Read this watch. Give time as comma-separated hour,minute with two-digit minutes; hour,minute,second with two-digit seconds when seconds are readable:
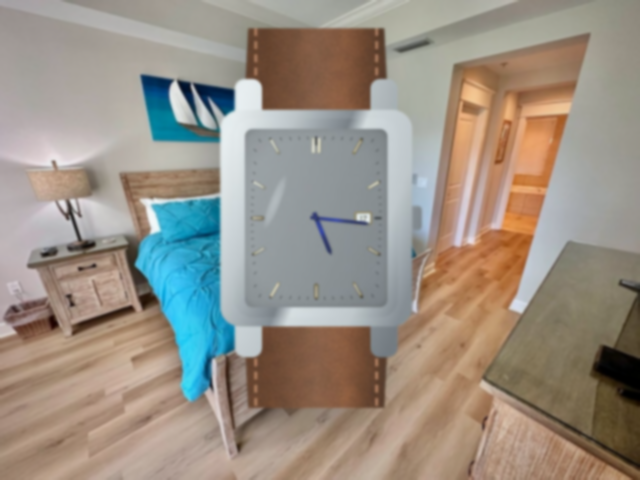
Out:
5,16
